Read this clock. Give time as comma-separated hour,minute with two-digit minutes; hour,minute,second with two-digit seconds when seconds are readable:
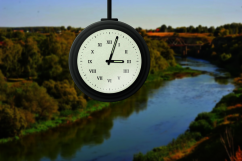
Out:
3,03
